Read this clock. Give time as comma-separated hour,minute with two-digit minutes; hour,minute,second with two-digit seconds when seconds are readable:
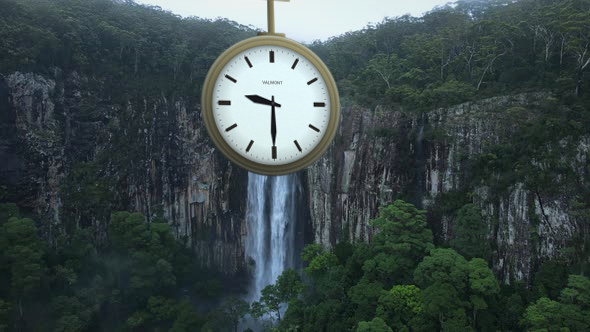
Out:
9,30
